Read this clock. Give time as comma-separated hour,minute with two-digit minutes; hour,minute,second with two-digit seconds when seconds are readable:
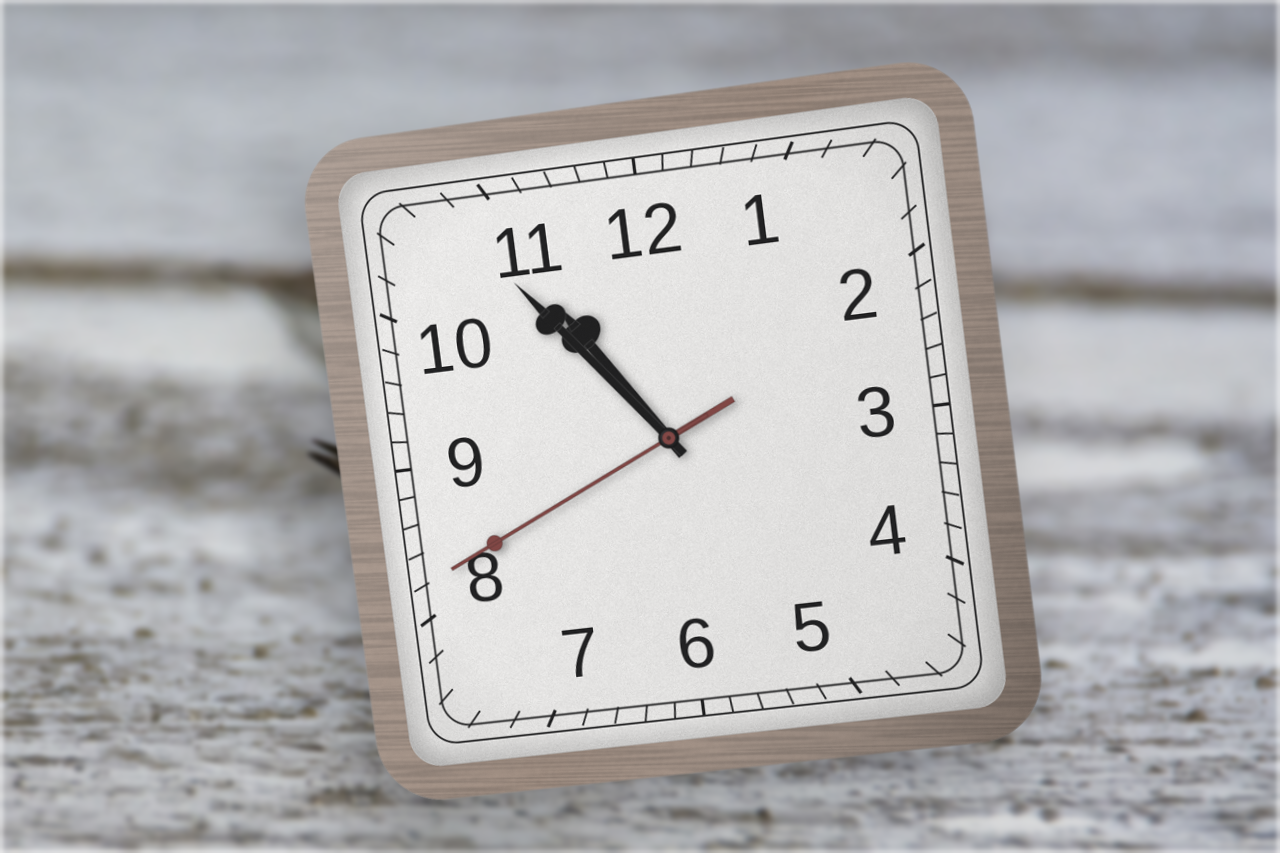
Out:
10,53,41
